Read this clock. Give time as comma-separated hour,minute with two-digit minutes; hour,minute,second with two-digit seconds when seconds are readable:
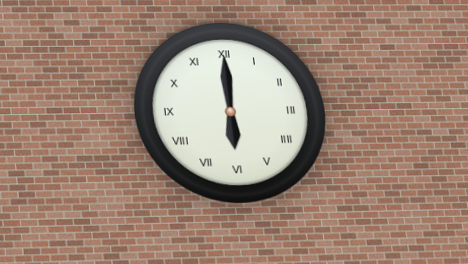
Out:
6,00
